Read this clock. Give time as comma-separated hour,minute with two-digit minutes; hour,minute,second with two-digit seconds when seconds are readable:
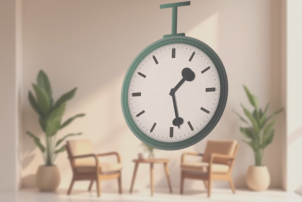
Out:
1,28
